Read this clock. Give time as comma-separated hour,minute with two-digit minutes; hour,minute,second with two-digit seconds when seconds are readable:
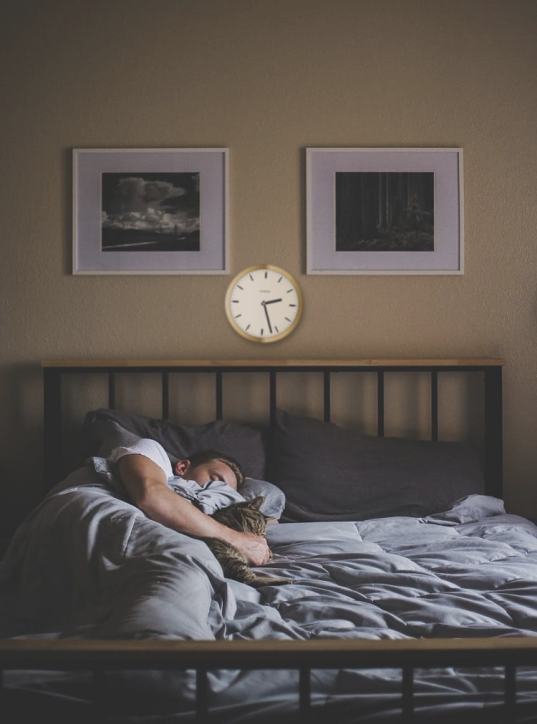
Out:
2,27
